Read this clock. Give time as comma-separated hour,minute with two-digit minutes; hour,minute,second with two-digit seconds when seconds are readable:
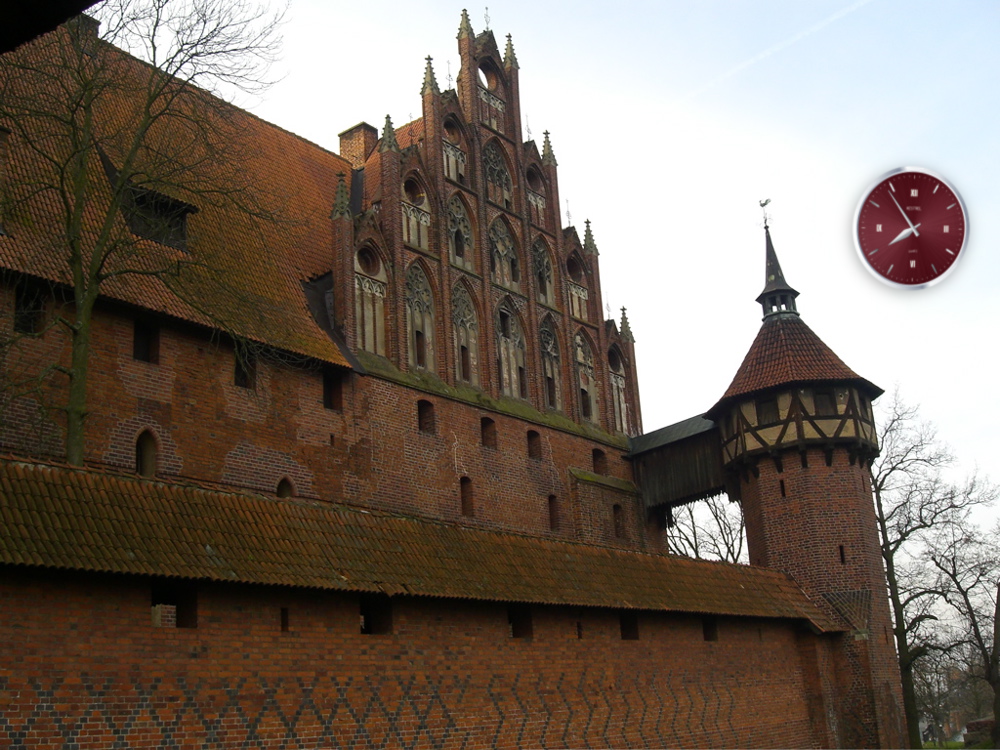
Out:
7,54
